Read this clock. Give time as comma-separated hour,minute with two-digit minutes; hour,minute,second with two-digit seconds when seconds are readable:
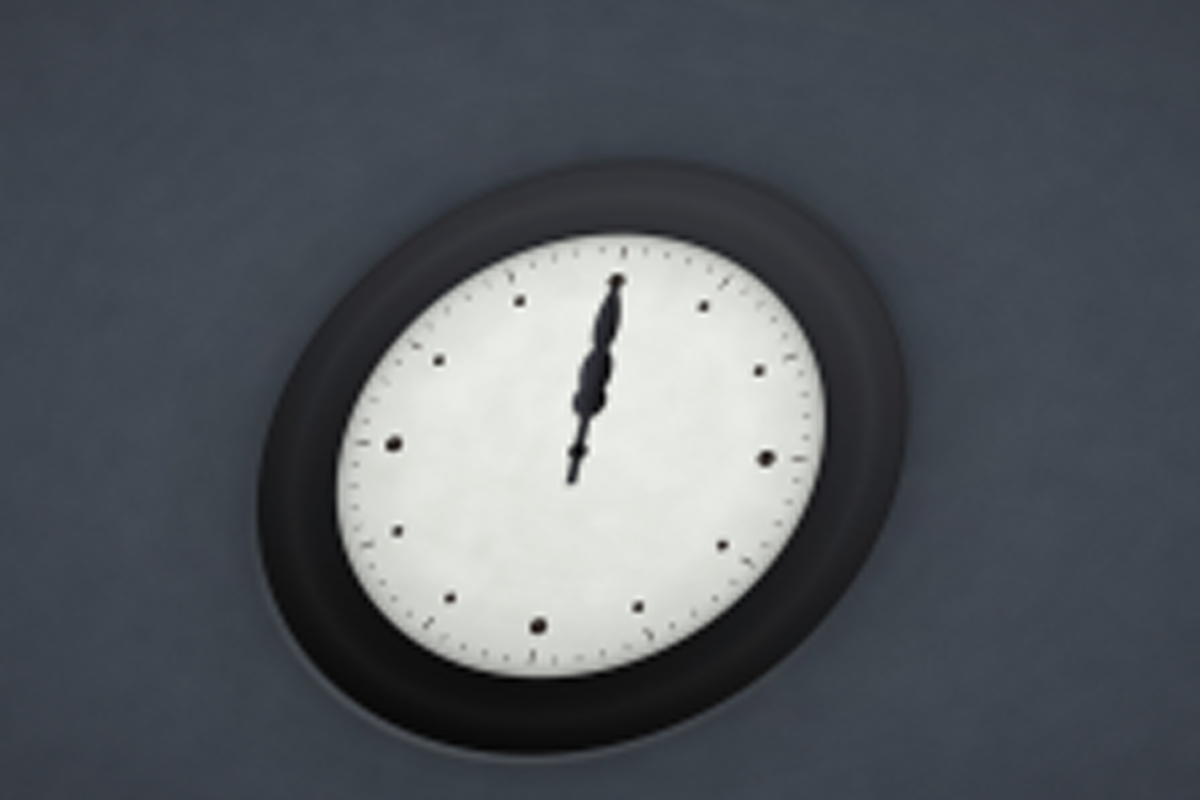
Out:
12,00
